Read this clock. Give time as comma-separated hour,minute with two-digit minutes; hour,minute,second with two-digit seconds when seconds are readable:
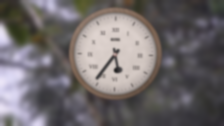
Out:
5,36
